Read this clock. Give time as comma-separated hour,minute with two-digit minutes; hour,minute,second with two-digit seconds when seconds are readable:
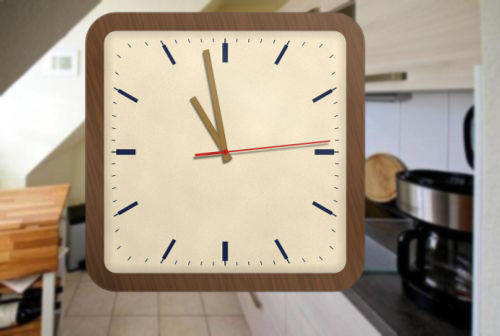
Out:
10,58,14
